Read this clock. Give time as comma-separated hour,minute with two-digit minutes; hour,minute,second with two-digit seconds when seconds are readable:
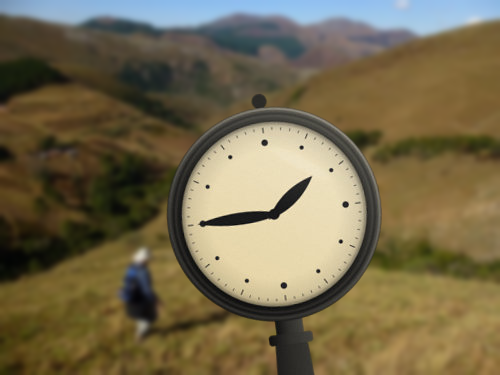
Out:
1,45
